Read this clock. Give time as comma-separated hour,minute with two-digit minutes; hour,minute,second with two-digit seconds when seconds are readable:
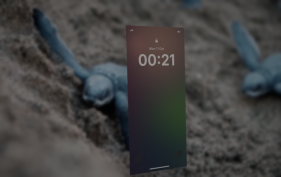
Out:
0,21
